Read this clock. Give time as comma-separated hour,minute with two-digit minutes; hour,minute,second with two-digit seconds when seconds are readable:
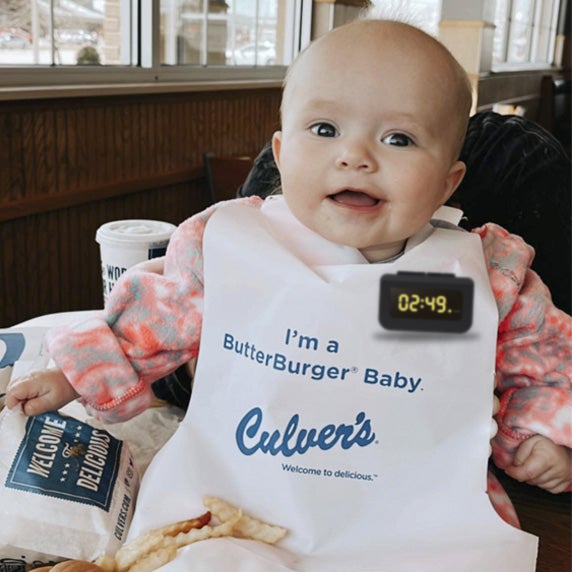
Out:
2,49
